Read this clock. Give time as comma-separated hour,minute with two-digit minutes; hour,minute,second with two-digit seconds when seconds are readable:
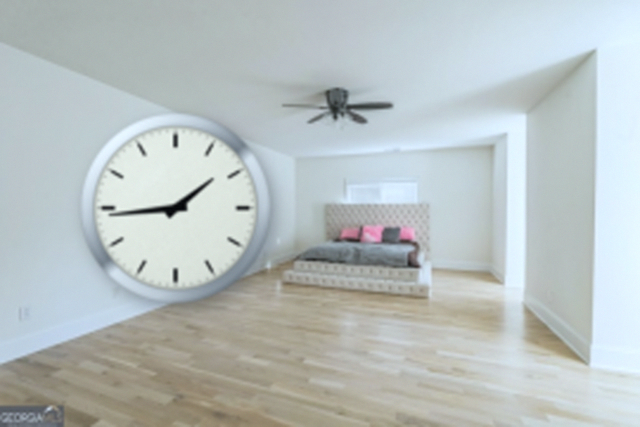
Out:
1,44
